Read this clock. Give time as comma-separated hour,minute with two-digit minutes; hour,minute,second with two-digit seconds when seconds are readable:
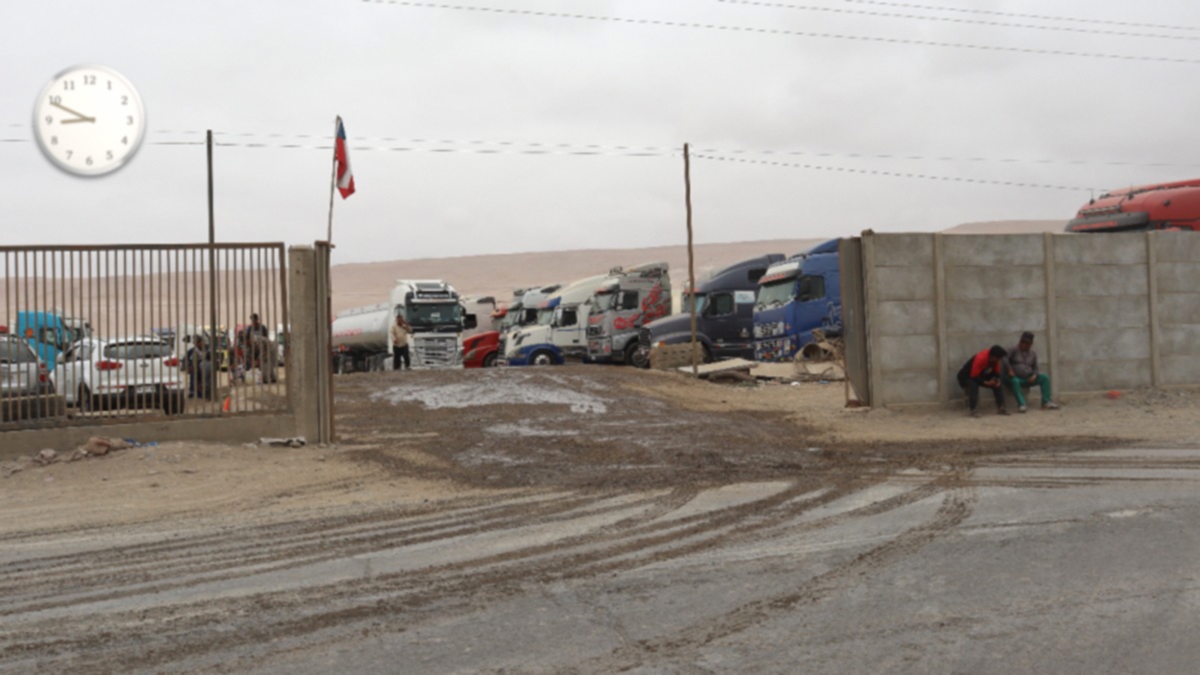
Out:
8,49
